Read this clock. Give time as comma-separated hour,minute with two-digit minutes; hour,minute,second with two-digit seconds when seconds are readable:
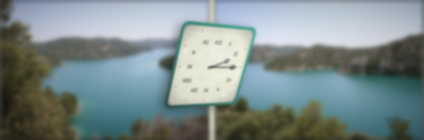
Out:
2,15
